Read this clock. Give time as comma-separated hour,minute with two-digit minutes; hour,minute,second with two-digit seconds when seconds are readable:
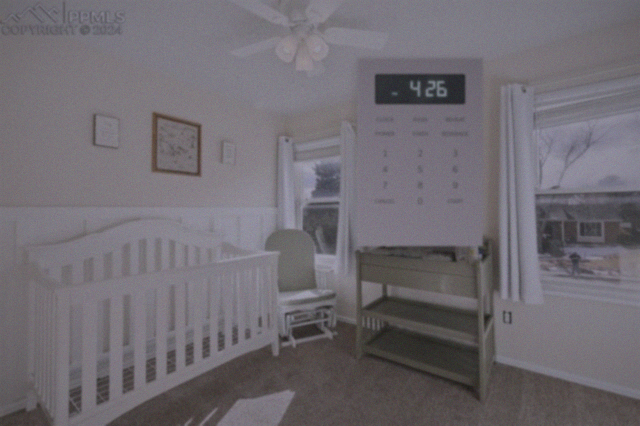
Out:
4,26
